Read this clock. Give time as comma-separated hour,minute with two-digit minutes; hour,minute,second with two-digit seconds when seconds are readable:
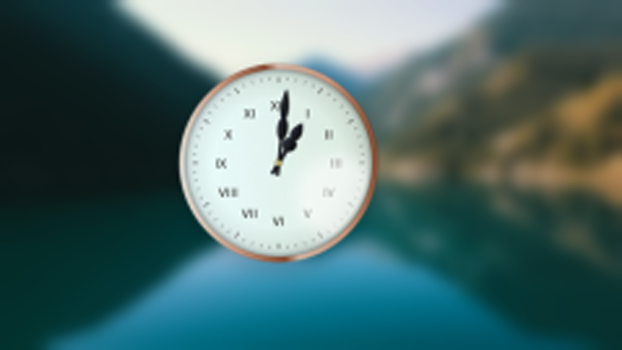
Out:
1,01
